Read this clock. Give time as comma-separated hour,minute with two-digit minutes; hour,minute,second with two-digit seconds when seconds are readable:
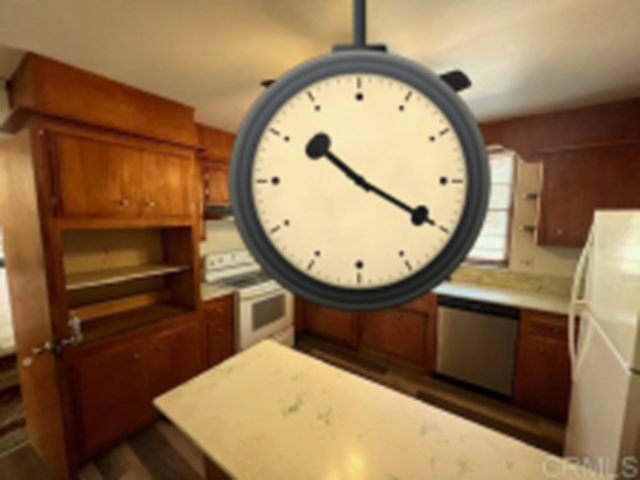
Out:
10,20
